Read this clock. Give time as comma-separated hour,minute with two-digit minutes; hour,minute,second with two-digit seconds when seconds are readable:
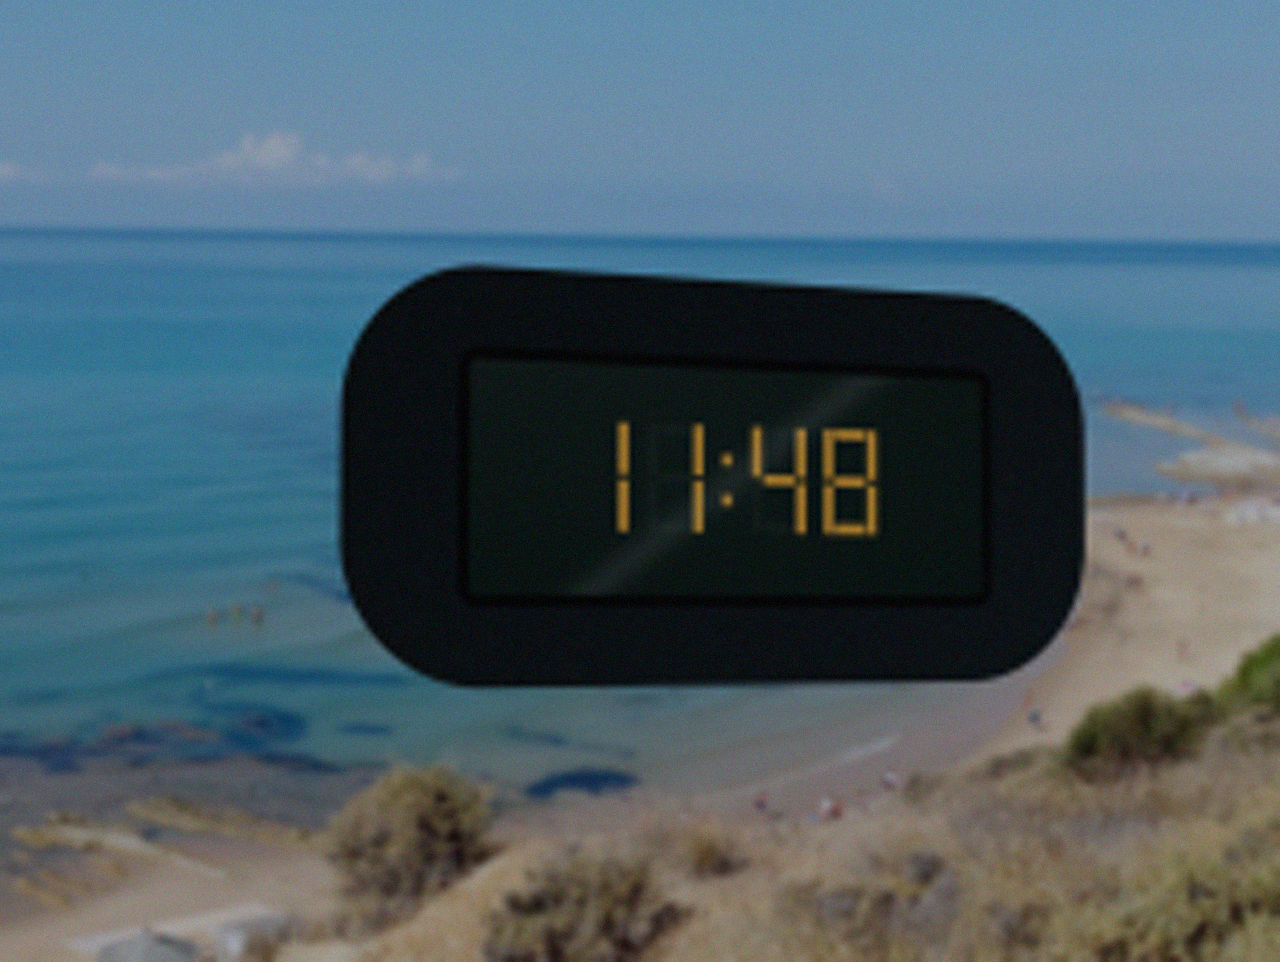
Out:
11,48
